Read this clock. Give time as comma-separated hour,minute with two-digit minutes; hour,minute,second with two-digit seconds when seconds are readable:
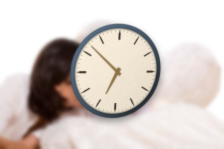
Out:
6,52
